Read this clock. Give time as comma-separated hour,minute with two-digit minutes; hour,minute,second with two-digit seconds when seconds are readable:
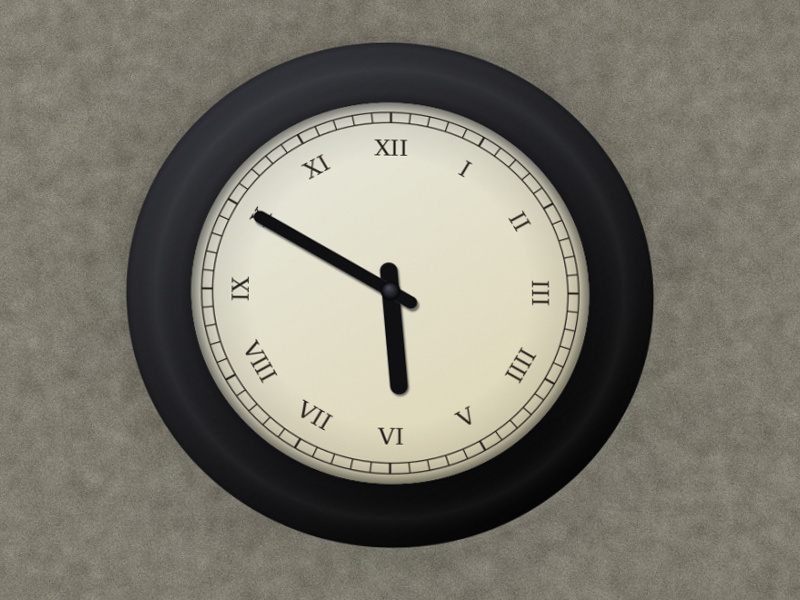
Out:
5,50
